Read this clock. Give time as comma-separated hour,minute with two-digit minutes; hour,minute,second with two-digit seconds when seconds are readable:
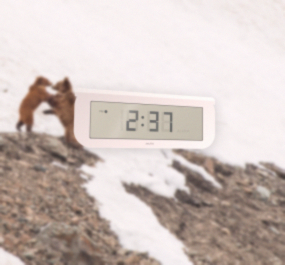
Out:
2,37
